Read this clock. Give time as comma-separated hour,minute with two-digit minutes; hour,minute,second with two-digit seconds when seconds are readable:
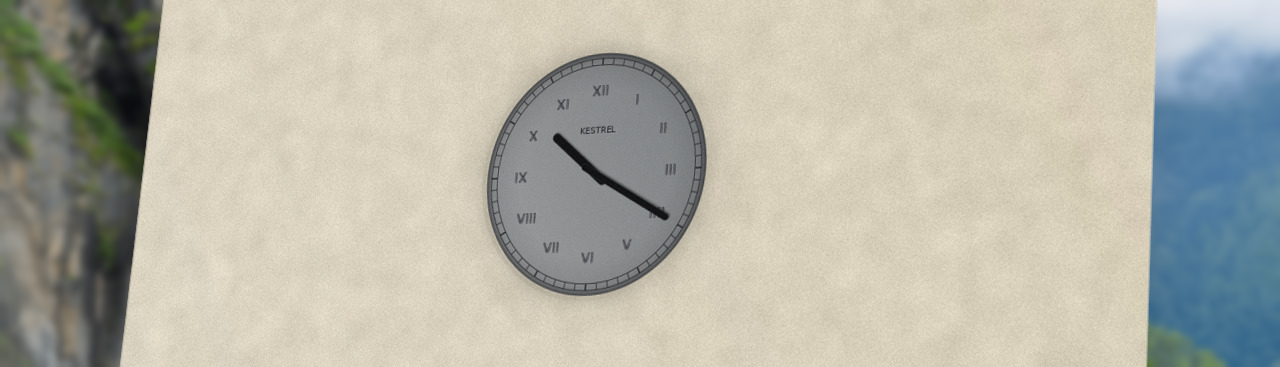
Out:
10,20
